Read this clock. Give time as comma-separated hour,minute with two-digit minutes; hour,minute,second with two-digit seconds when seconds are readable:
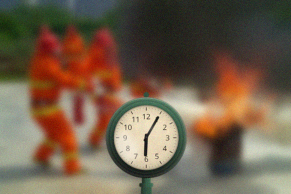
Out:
6,05
